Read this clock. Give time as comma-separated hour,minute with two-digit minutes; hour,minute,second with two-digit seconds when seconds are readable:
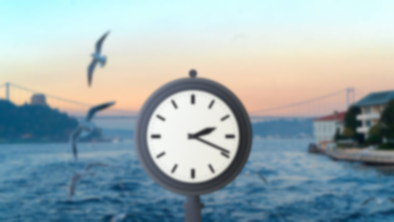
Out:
2,19
